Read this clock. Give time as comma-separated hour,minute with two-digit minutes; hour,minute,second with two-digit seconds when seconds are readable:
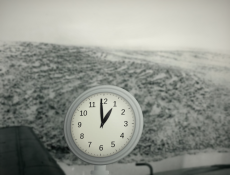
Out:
12,59
